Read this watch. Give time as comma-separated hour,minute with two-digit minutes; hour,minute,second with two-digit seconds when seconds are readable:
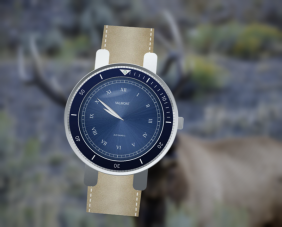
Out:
9,51
